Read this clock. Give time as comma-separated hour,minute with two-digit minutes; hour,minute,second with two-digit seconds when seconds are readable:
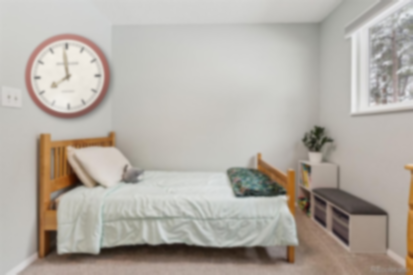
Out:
7,59
